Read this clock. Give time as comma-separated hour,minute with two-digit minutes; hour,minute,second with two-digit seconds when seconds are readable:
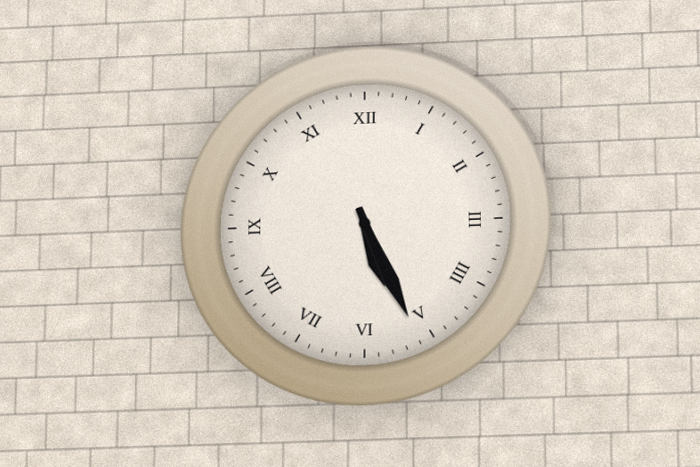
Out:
5,26
